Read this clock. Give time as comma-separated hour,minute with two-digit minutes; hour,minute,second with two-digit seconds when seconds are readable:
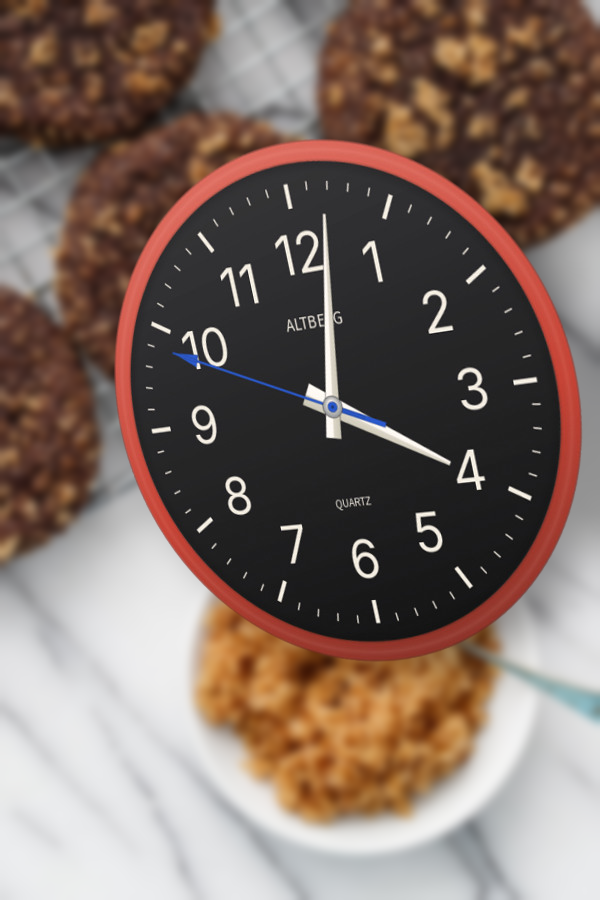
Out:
4,01,49
